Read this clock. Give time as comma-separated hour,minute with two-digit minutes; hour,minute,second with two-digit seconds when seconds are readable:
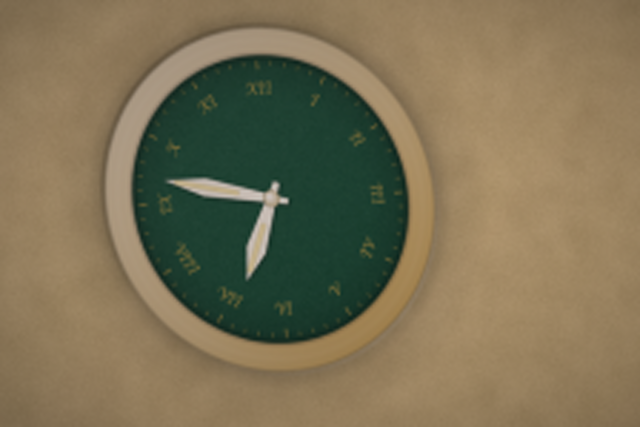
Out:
6,47
